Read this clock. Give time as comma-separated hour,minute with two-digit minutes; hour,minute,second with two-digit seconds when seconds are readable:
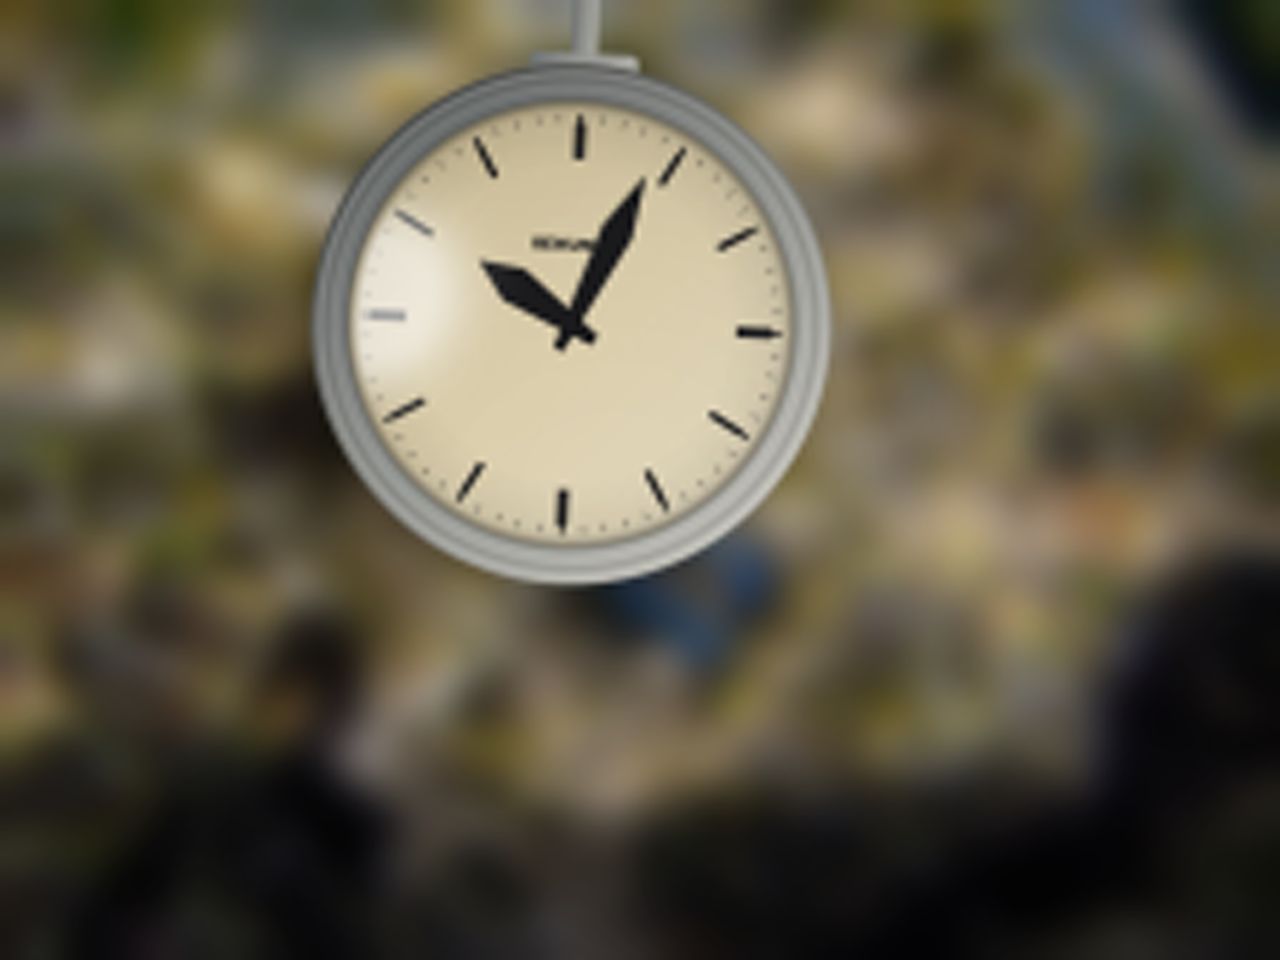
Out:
10,04
